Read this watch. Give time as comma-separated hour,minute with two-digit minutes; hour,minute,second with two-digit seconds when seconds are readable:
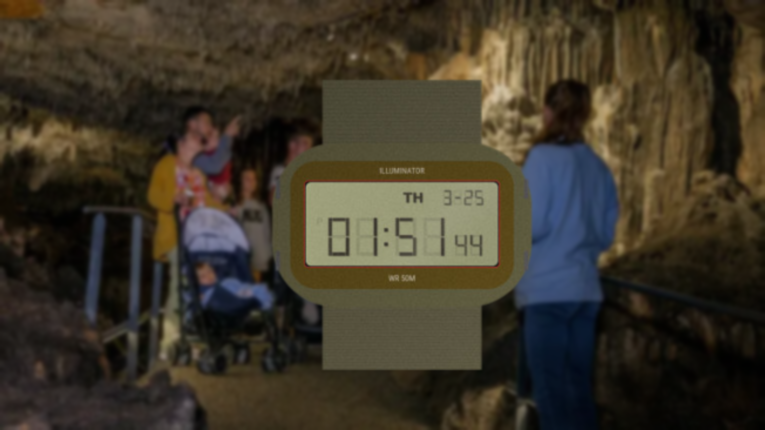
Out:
1,51,44
